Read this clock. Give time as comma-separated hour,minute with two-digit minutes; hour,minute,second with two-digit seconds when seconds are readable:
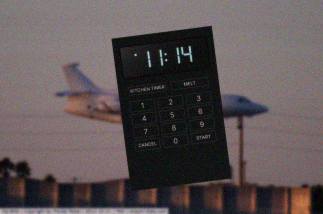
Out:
11,14
